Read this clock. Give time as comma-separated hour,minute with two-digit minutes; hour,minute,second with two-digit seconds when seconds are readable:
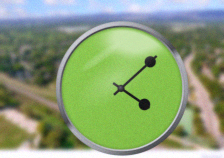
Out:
4,08
